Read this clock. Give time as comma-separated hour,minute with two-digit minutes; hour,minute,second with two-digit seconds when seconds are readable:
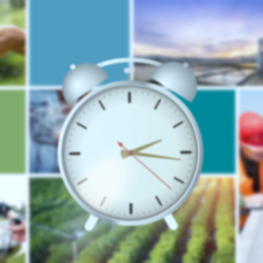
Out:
2,16,22
